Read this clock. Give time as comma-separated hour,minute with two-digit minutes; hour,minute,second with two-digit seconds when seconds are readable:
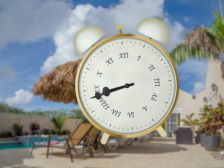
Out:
8,43
